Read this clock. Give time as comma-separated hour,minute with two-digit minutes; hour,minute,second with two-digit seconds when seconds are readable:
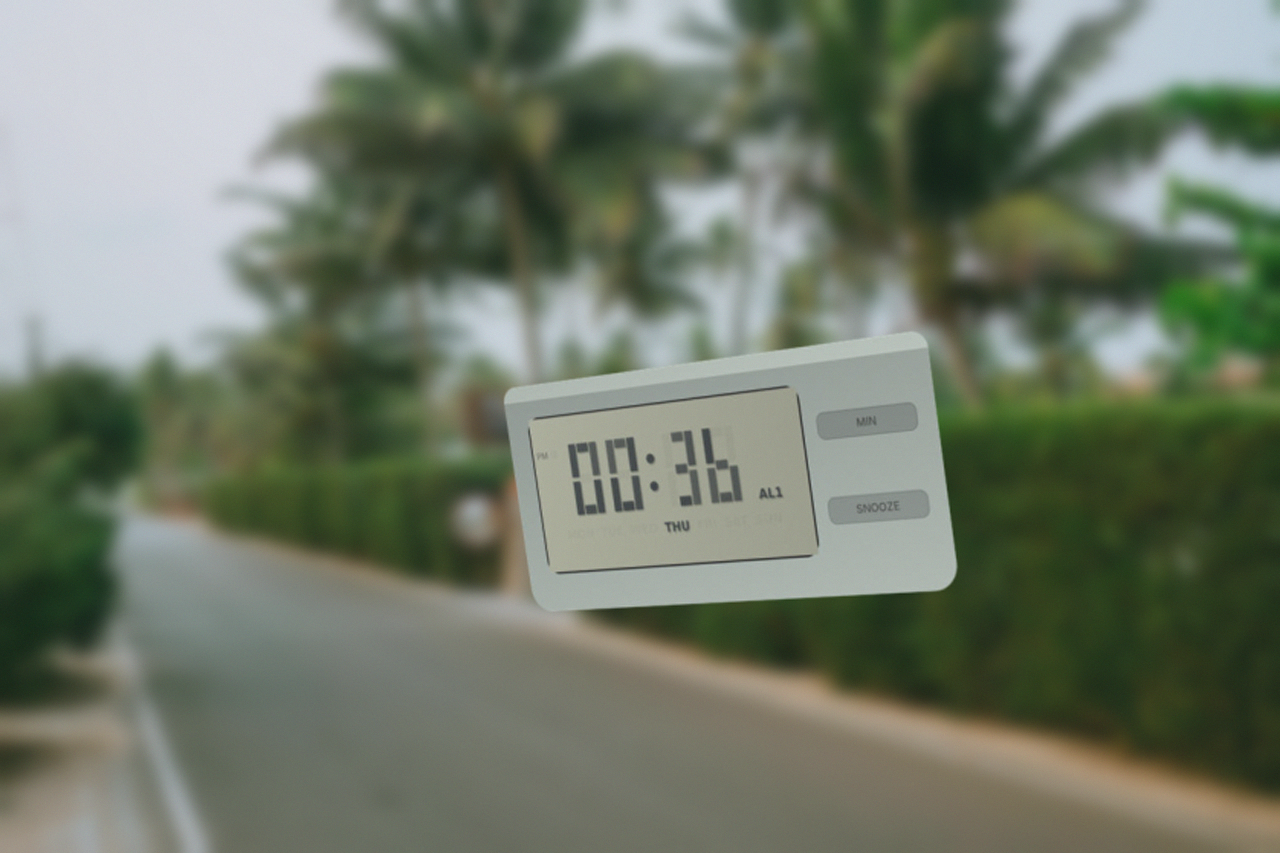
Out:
0,36
